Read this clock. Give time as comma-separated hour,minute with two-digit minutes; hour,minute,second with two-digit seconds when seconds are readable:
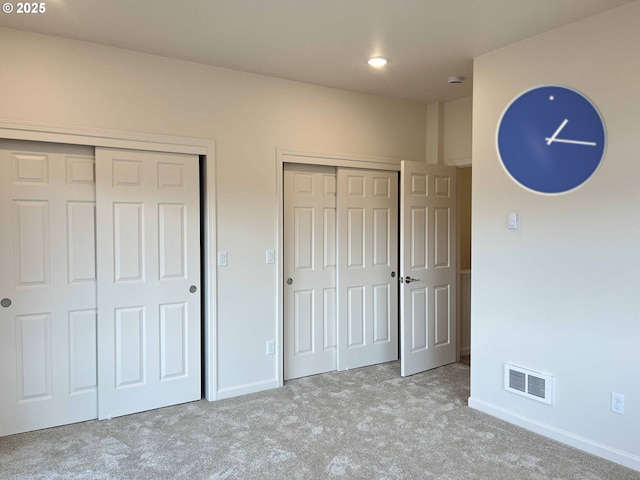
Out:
1,16
